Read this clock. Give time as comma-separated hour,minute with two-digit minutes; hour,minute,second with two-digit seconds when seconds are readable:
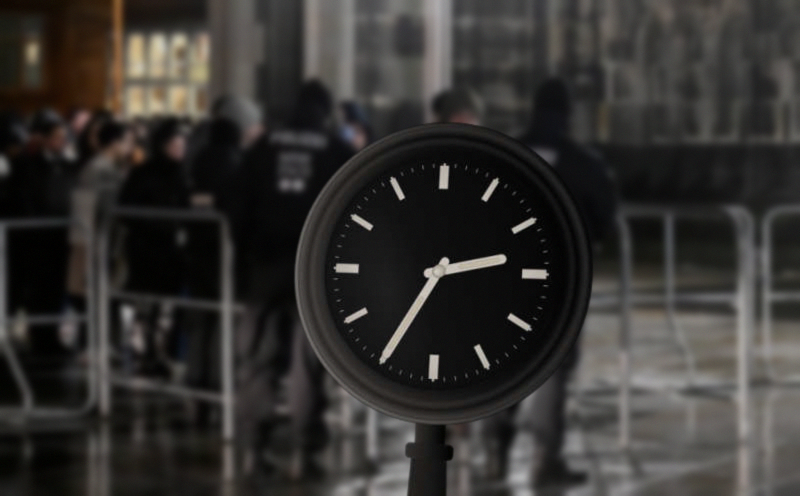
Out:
2,35
